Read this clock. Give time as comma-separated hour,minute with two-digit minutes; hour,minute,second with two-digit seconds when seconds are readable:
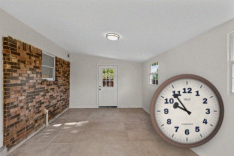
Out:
9,54
